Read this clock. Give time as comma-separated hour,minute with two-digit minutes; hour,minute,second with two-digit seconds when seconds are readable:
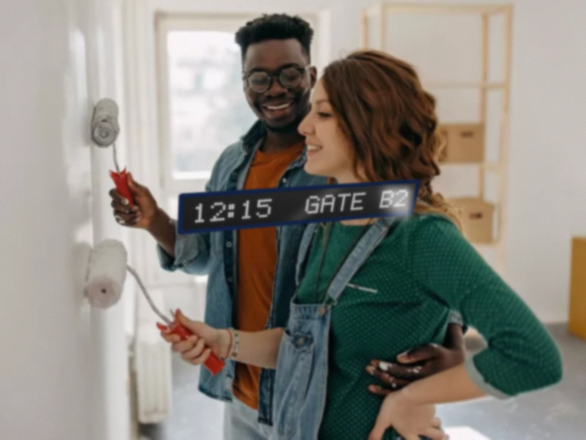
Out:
12,15
